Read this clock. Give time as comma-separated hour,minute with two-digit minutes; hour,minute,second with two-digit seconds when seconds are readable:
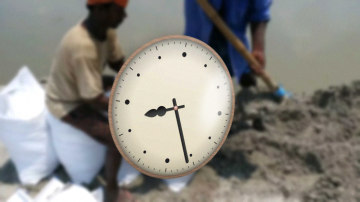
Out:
8,26
